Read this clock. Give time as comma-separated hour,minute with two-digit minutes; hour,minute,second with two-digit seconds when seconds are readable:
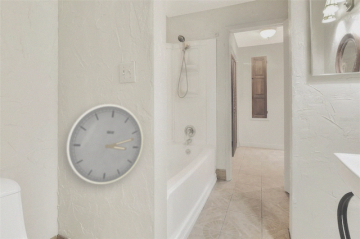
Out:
3,12
